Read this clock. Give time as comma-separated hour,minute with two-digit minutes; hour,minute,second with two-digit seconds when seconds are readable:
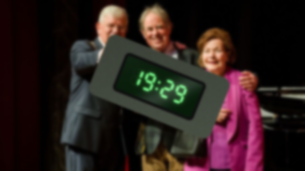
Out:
19,29
